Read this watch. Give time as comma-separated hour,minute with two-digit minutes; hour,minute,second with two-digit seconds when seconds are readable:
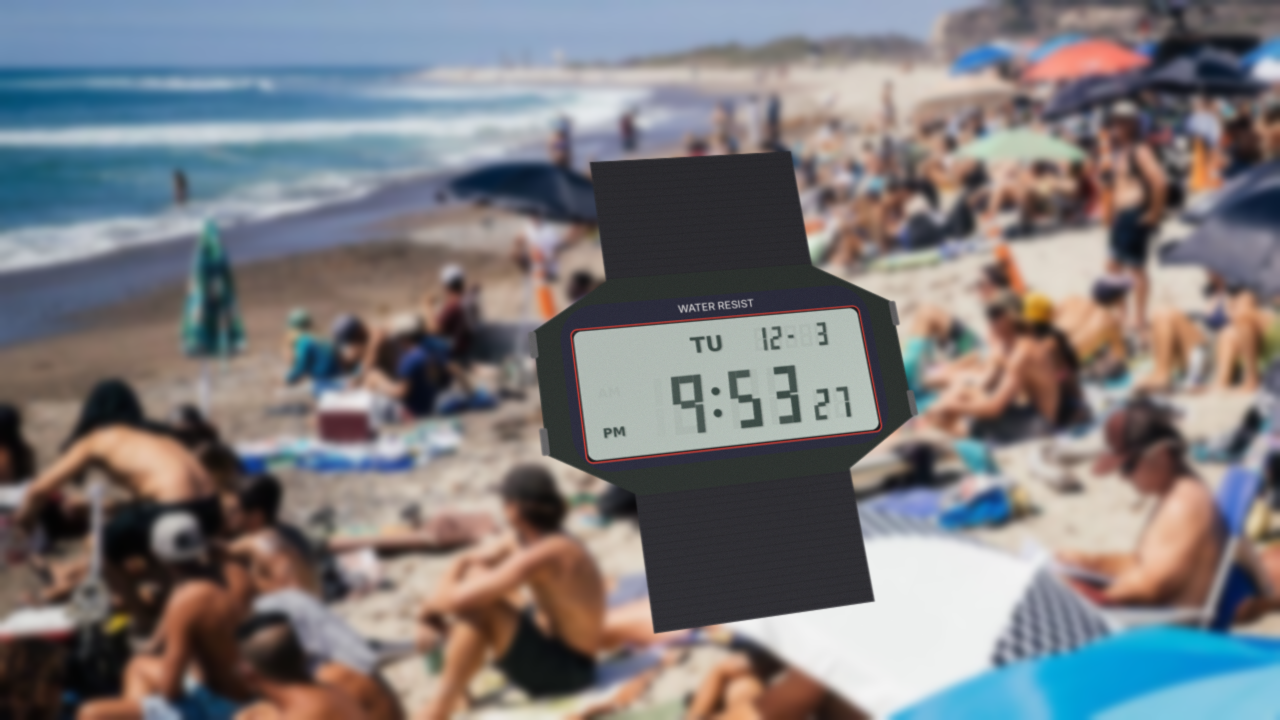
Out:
9,53,27
